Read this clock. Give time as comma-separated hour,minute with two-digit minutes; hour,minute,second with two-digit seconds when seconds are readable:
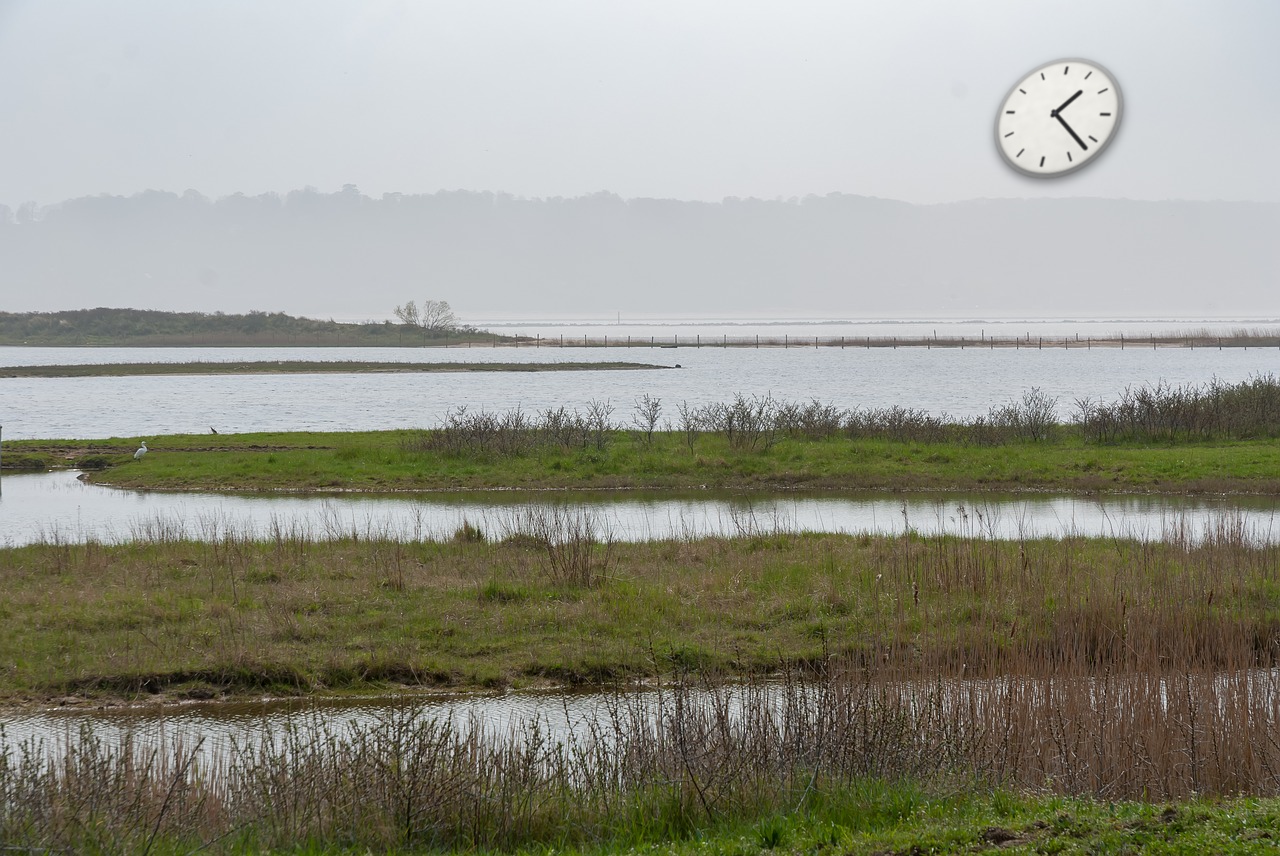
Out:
1,22
